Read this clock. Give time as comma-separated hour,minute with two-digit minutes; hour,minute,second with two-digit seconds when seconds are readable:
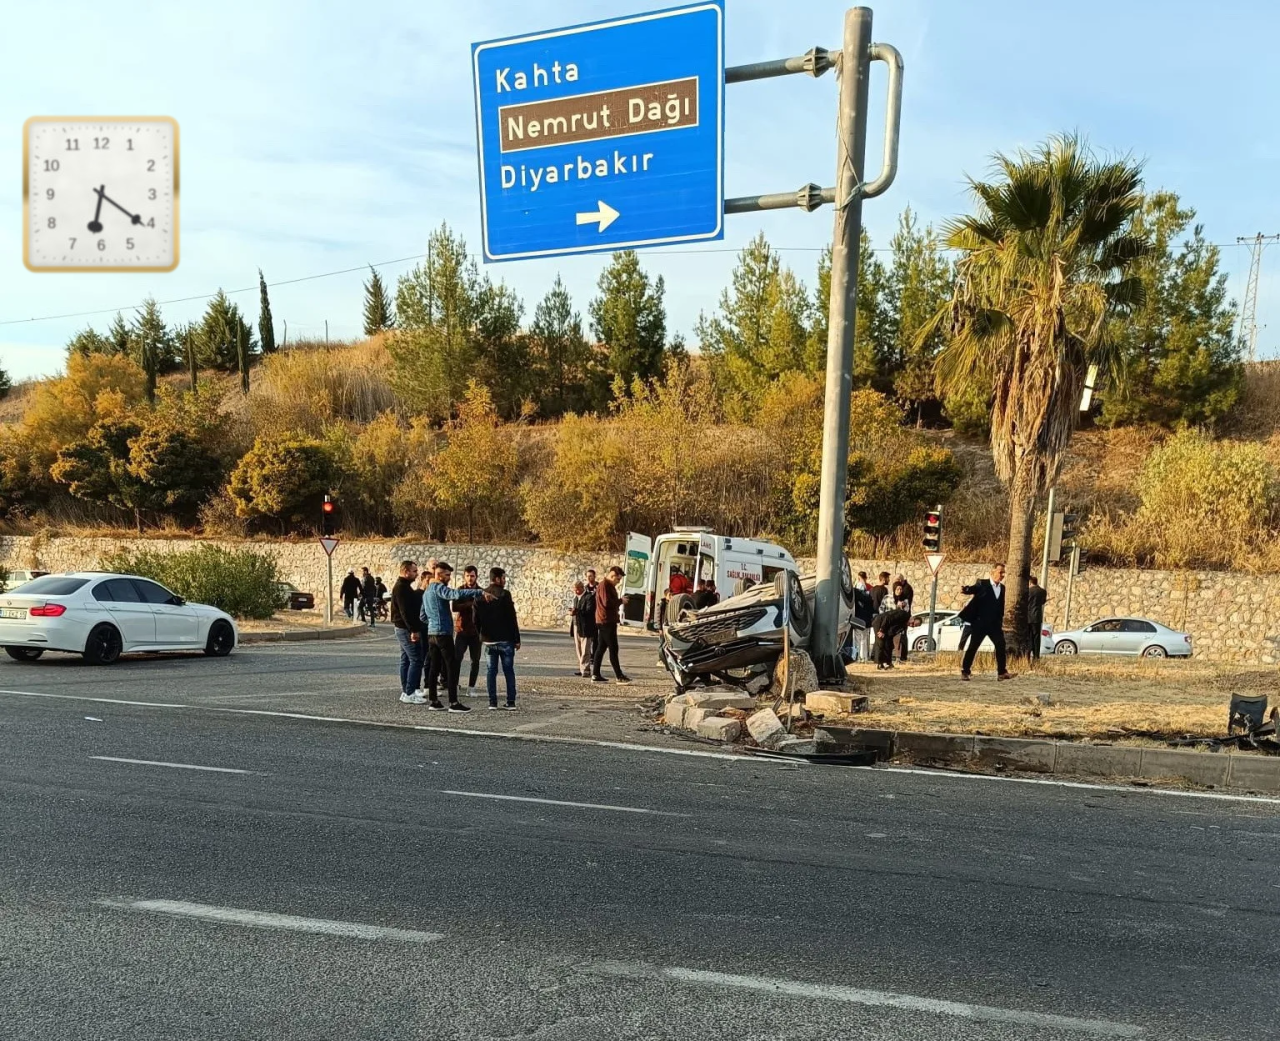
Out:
6,21
